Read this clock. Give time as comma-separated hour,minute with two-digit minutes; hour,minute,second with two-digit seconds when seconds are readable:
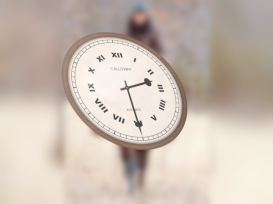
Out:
2,30
